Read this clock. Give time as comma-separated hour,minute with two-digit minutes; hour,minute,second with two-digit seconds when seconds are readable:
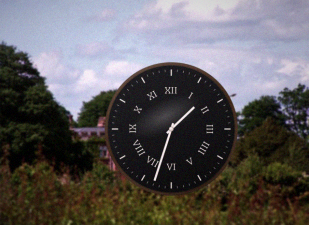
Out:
1,33
